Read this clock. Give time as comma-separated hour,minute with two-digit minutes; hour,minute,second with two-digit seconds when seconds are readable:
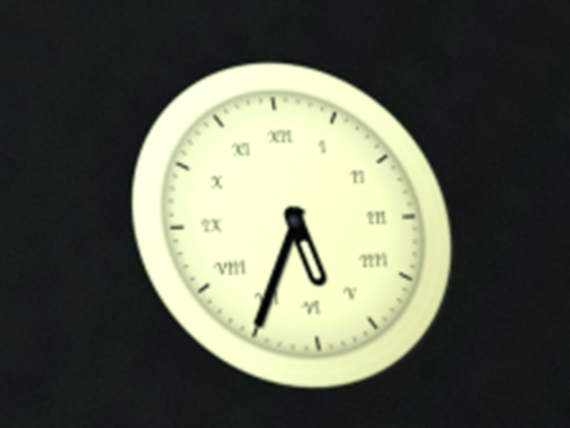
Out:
5,35
